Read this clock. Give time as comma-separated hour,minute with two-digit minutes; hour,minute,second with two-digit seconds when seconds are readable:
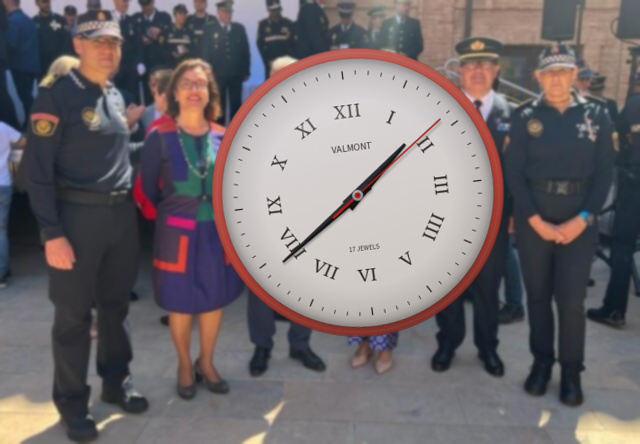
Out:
1,39,09
